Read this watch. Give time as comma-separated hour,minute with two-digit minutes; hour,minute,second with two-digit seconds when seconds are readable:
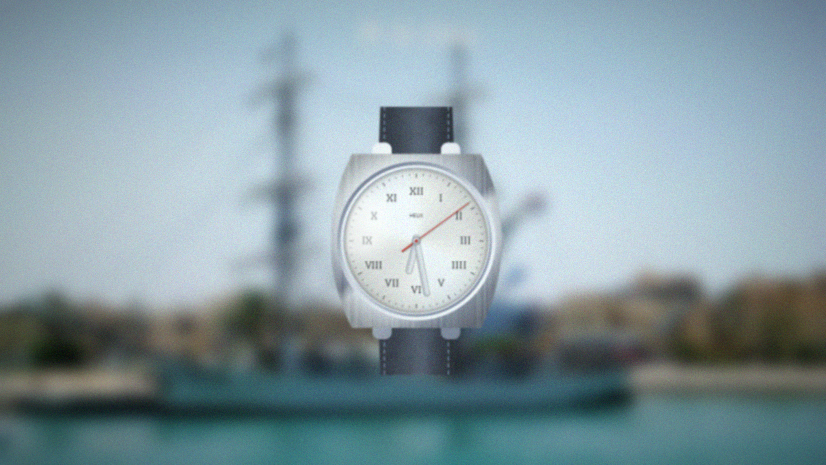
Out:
6,28,09
